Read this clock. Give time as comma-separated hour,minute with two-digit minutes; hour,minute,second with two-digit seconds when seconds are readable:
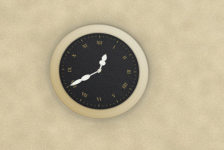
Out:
12,40
